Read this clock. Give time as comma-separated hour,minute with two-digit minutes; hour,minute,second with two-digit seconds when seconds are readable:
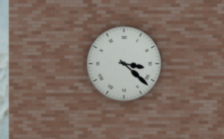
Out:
3,22
